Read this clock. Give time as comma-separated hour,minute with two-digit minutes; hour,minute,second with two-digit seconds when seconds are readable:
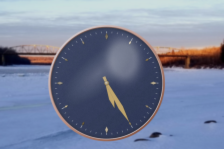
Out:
5,25
